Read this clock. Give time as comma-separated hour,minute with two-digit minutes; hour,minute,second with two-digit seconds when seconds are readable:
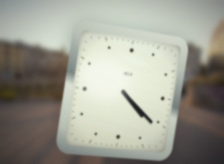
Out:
4,21
